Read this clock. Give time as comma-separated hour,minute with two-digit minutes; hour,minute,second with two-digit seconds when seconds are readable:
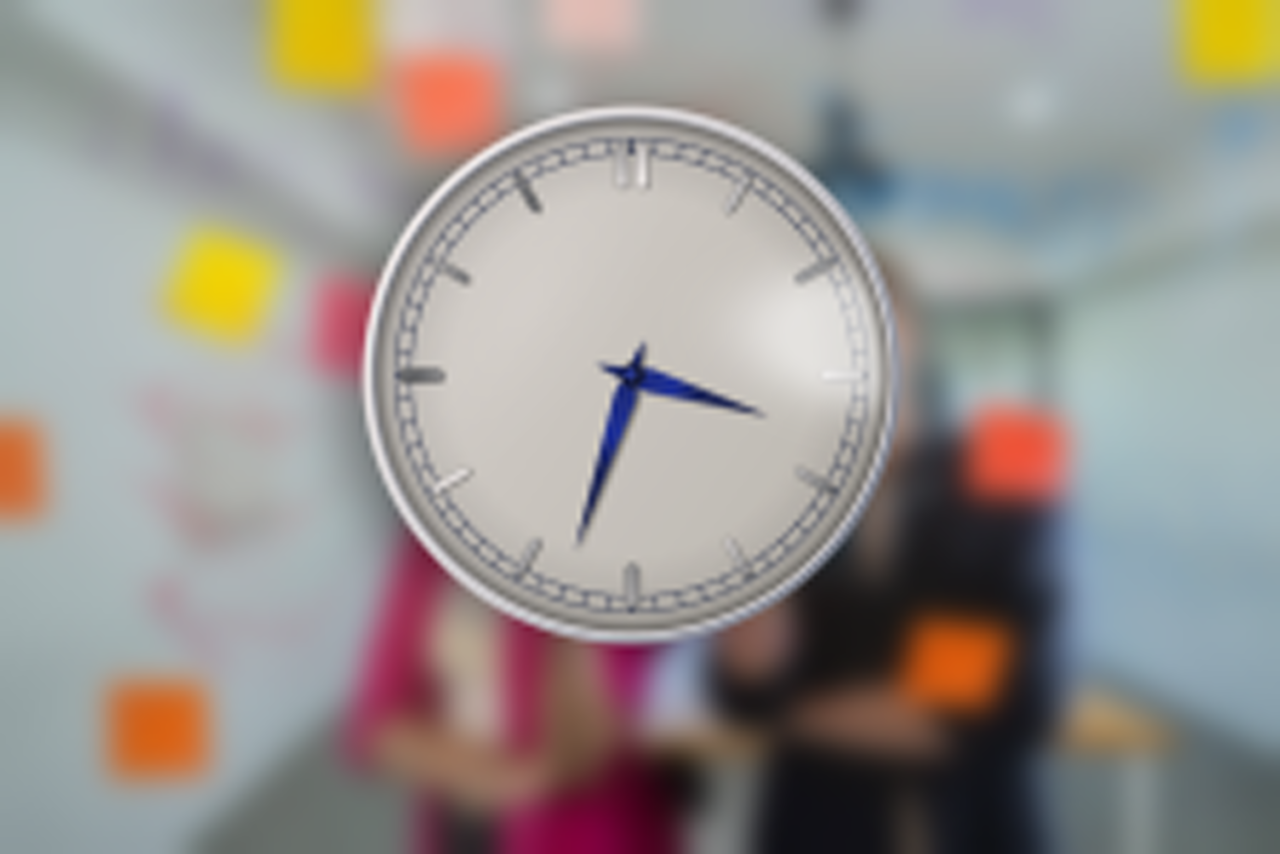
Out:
3,33
